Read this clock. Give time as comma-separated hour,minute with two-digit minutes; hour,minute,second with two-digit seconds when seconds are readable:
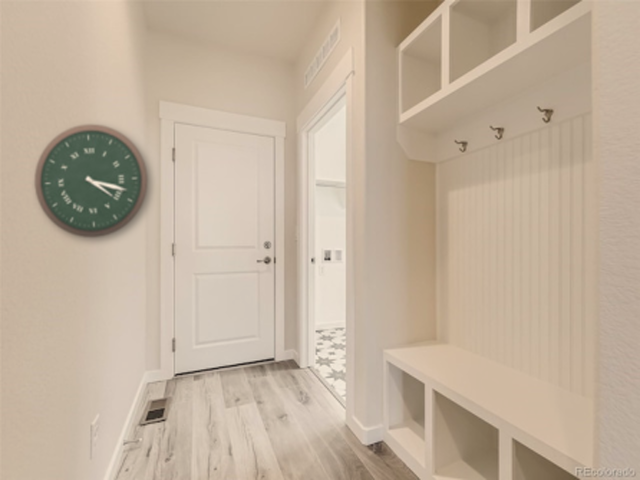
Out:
4,18
